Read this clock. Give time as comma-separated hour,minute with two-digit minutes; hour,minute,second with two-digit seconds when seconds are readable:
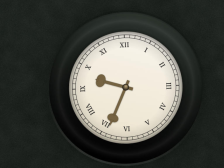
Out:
9,34
